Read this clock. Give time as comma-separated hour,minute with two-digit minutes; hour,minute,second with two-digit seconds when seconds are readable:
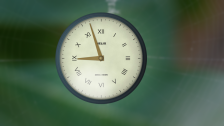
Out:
8,57
